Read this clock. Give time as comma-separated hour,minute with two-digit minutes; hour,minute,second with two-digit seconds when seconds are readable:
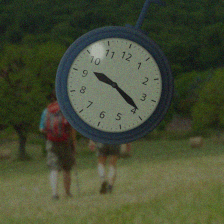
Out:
9,19
